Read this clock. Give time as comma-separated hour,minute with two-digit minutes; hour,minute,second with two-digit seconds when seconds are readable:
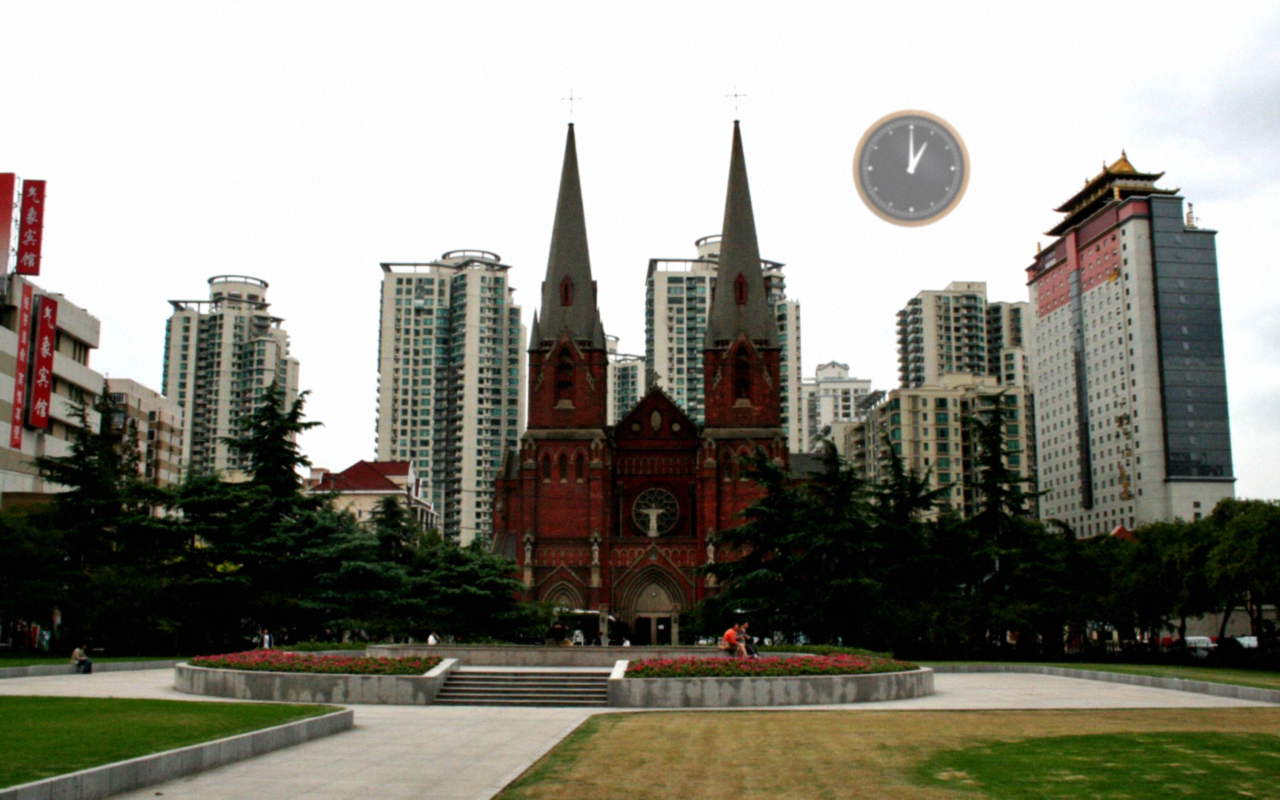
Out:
1,00
